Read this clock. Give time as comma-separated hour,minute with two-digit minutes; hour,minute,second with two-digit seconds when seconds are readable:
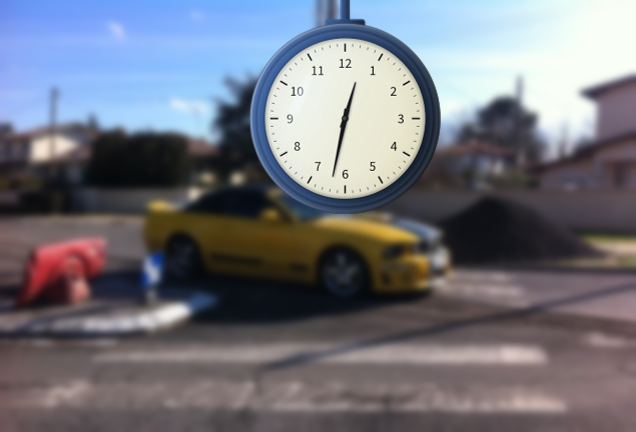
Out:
12,32
